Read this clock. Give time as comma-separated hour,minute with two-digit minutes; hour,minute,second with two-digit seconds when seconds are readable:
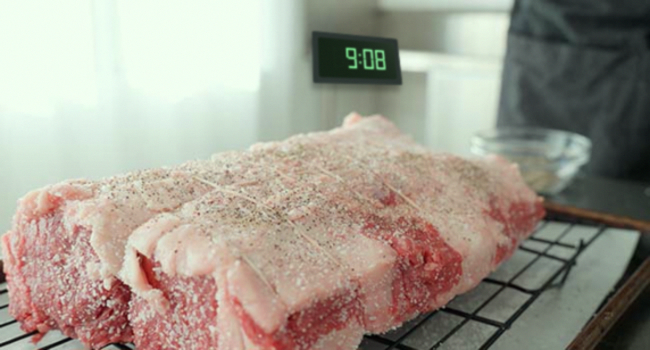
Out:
9,08
